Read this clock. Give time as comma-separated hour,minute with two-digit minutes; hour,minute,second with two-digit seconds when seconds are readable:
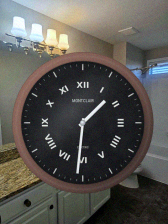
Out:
1,31
